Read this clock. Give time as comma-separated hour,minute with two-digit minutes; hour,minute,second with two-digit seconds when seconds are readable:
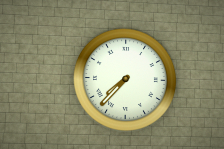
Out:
7,37
